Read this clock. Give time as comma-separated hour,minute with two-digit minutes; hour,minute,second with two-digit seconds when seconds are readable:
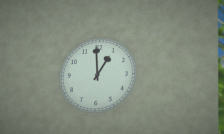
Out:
12,59
